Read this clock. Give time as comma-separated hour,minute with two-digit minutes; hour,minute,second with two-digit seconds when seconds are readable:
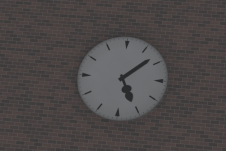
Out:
5,08
